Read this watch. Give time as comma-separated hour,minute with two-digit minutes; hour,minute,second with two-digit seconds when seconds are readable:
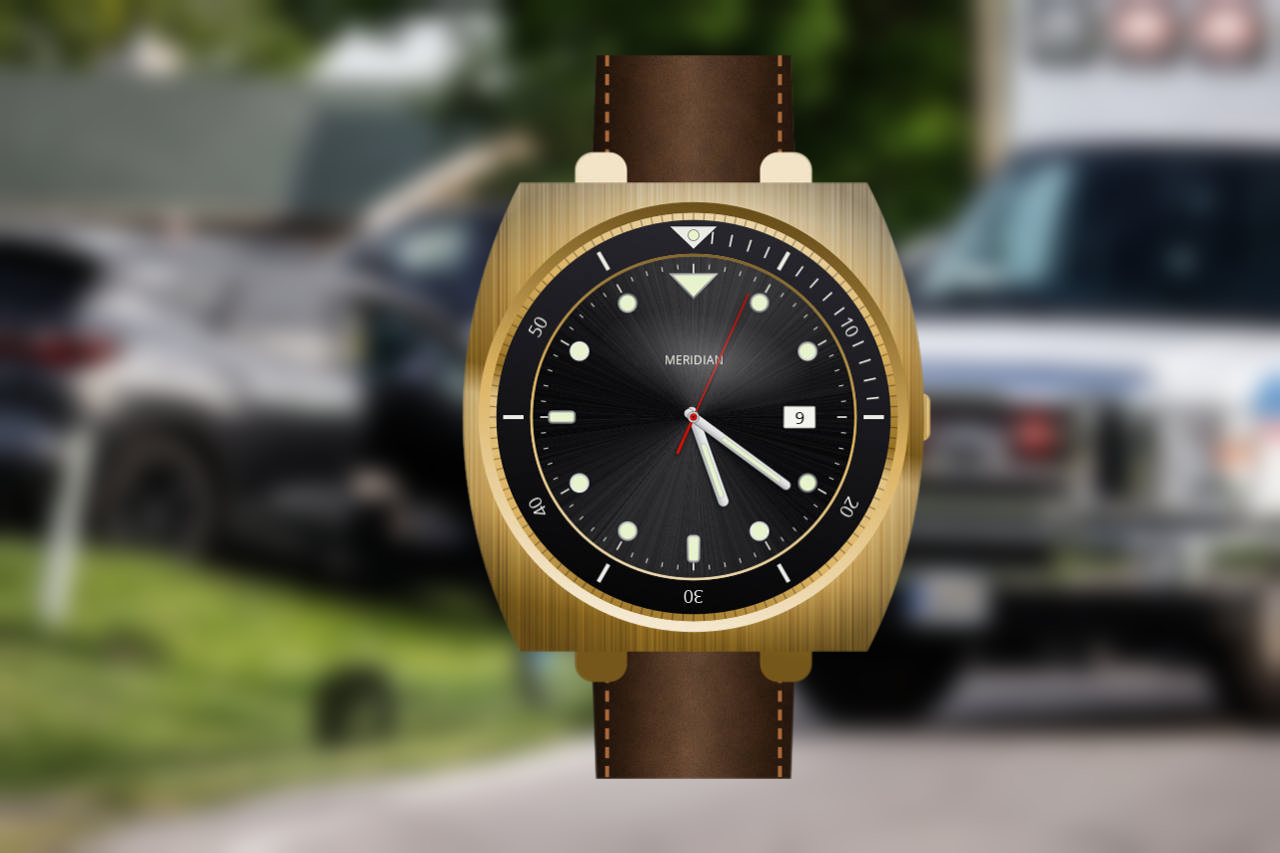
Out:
5,21,04
